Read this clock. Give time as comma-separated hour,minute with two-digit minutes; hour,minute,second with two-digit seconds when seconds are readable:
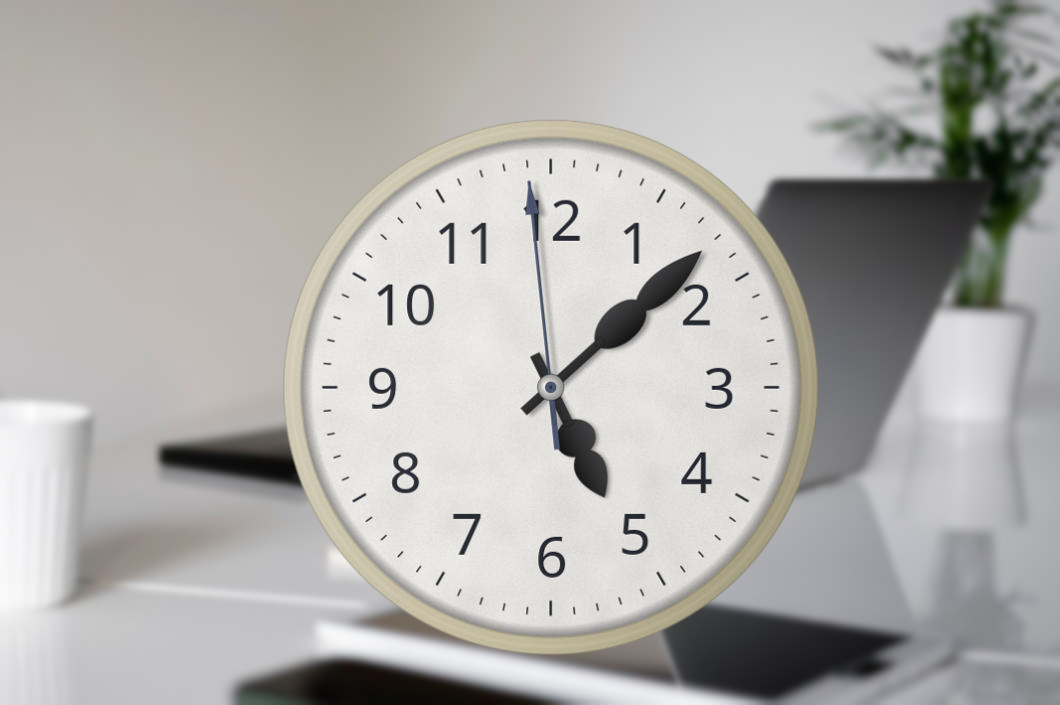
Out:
5,07,59
